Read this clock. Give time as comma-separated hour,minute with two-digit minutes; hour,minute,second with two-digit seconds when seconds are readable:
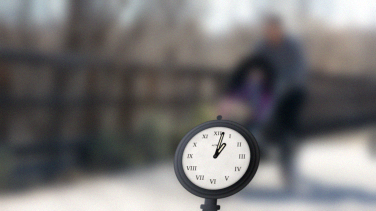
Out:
1,02
